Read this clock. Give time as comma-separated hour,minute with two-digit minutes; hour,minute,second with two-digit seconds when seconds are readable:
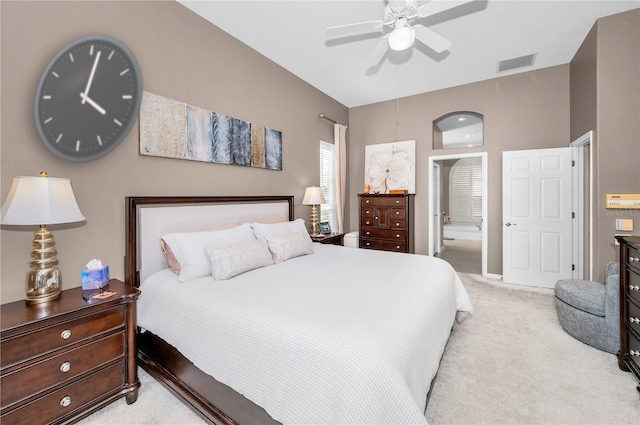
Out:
4,02
